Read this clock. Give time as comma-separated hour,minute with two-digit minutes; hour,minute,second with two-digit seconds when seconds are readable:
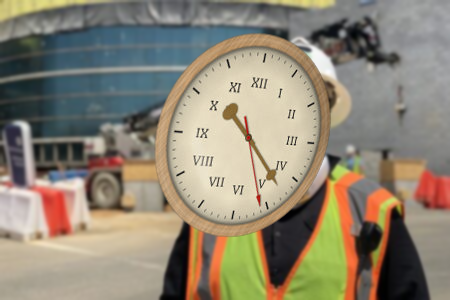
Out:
10,22,26
